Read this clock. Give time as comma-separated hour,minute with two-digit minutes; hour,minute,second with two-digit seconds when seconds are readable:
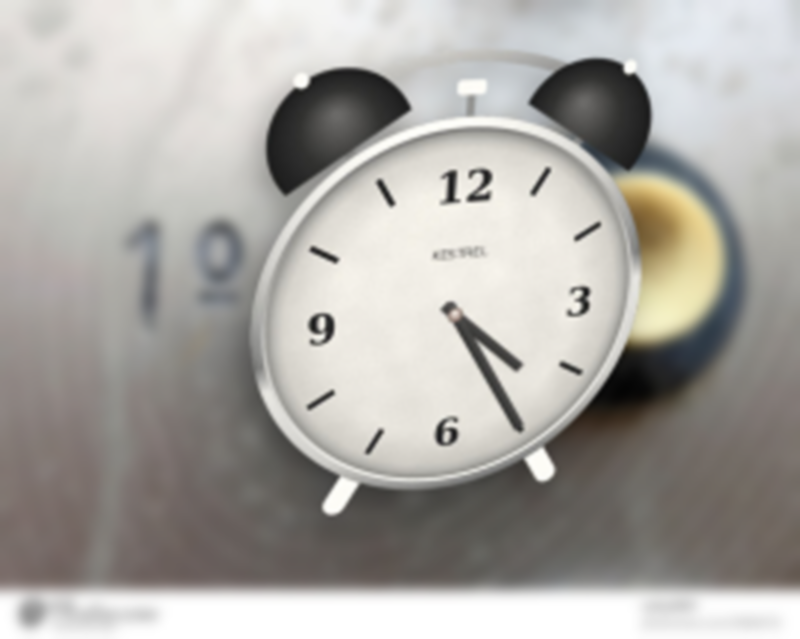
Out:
4,25
